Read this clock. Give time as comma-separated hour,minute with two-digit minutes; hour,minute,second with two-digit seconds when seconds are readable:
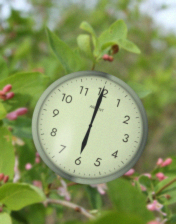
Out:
6,00
